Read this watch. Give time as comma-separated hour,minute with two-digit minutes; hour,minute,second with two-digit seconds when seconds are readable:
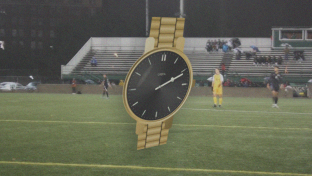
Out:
2,11
